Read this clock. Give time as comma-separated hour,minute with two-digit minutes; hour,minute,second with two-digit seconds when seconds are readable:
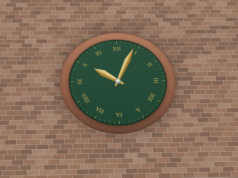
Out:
10,04
